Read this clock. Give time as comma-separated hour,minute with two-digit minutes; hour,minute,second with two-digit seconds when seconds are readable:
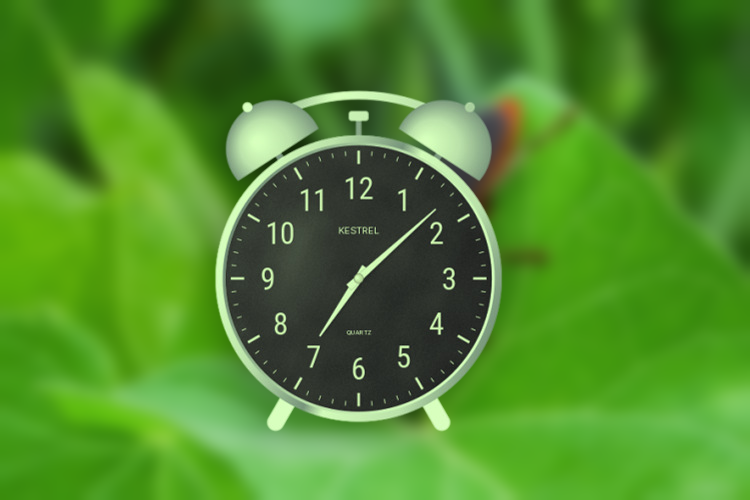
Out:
7,08
